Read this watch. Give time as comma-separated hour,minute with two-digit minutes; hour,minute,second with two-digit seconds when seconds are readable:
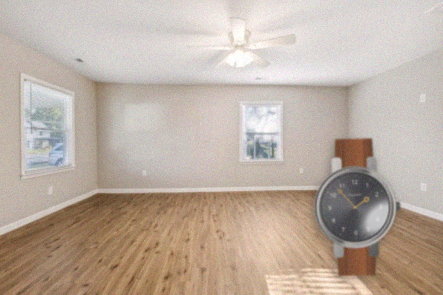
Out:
1,53
